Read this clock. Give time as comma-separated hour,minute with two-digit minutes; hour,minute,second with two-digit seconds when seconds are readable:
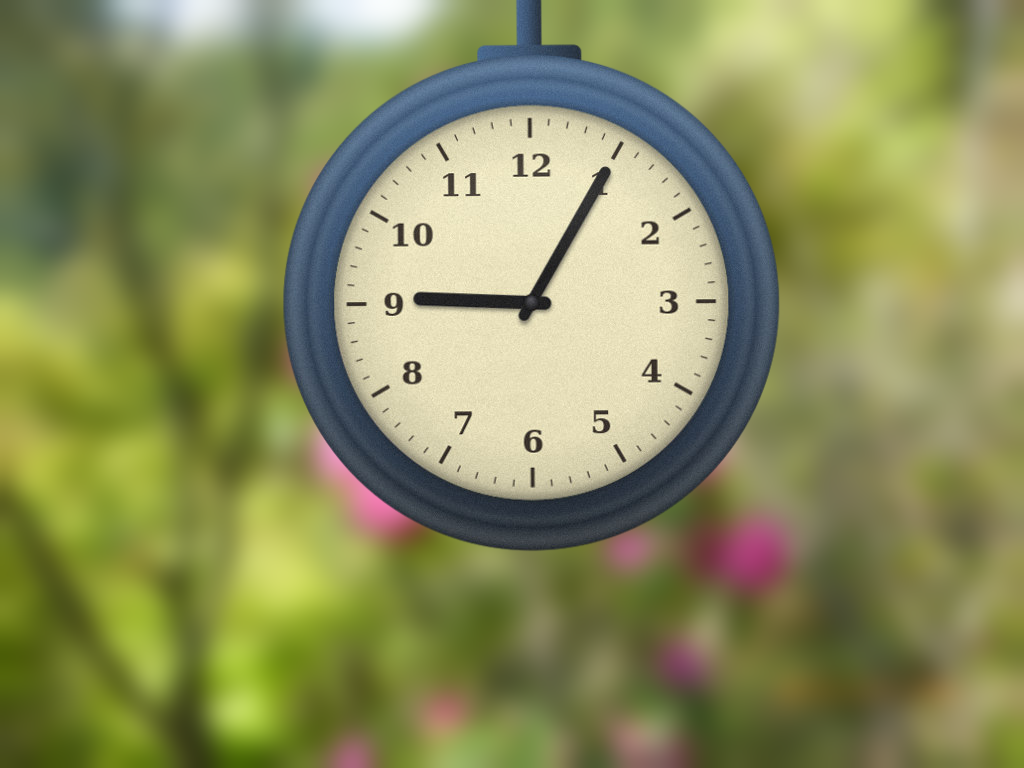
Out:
9,05
